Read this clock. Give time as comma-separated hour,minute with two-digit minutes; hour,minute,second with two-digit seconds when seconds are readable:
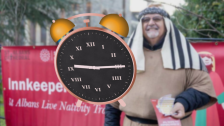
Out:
9,15
